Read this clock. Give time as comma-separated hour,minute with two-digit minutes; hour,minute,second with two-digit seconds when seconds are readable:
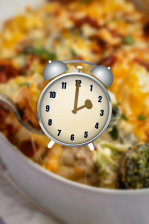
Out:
2,00
